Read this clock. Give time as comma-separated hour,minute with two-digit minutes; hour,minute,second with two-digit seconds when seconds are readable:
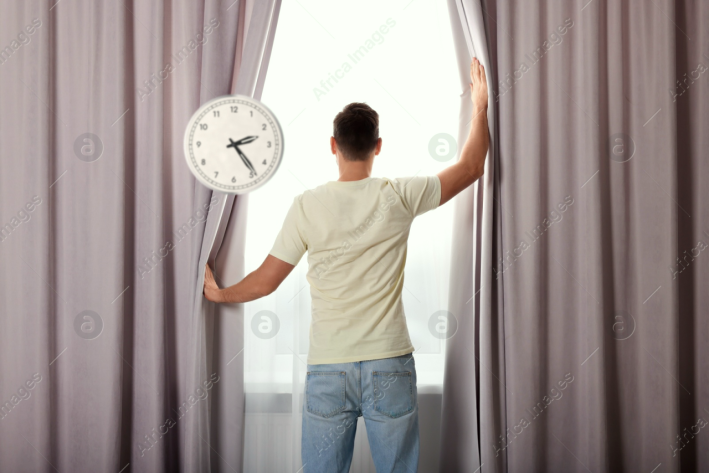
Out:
2,24
